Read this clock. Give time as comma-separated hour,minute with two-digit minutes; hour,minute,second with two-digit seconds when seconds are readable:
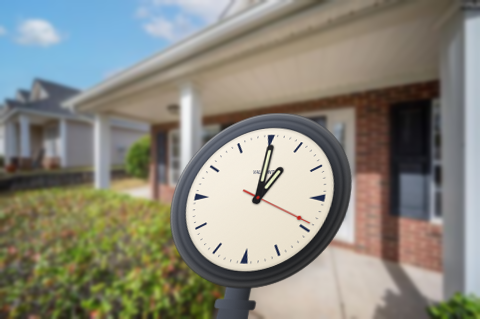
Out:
1,00,19
